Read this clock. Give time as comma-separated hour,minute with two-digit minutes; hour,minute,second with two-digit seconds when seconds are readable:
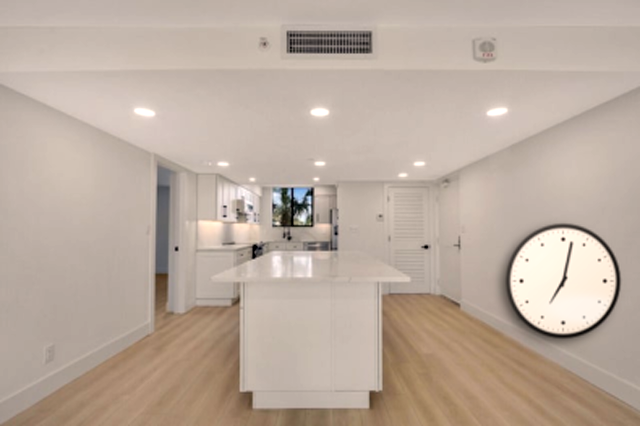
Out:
7,02
